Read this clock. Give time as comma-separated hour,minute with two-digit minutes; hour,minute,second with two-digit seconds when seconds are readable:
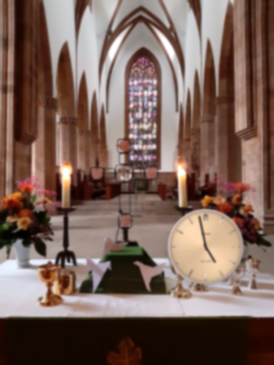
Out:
4,58
